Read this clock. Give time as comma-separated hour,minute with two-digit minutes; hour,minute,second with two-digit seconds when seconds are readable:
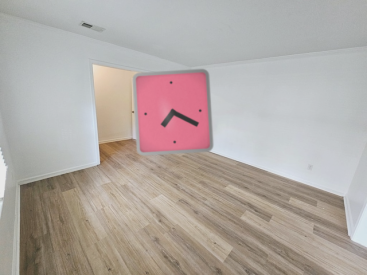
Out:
7,20
